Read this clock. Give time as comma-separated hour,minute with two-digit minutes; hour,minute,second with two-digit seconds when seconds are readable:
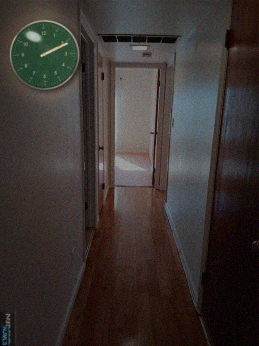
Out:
2,11
